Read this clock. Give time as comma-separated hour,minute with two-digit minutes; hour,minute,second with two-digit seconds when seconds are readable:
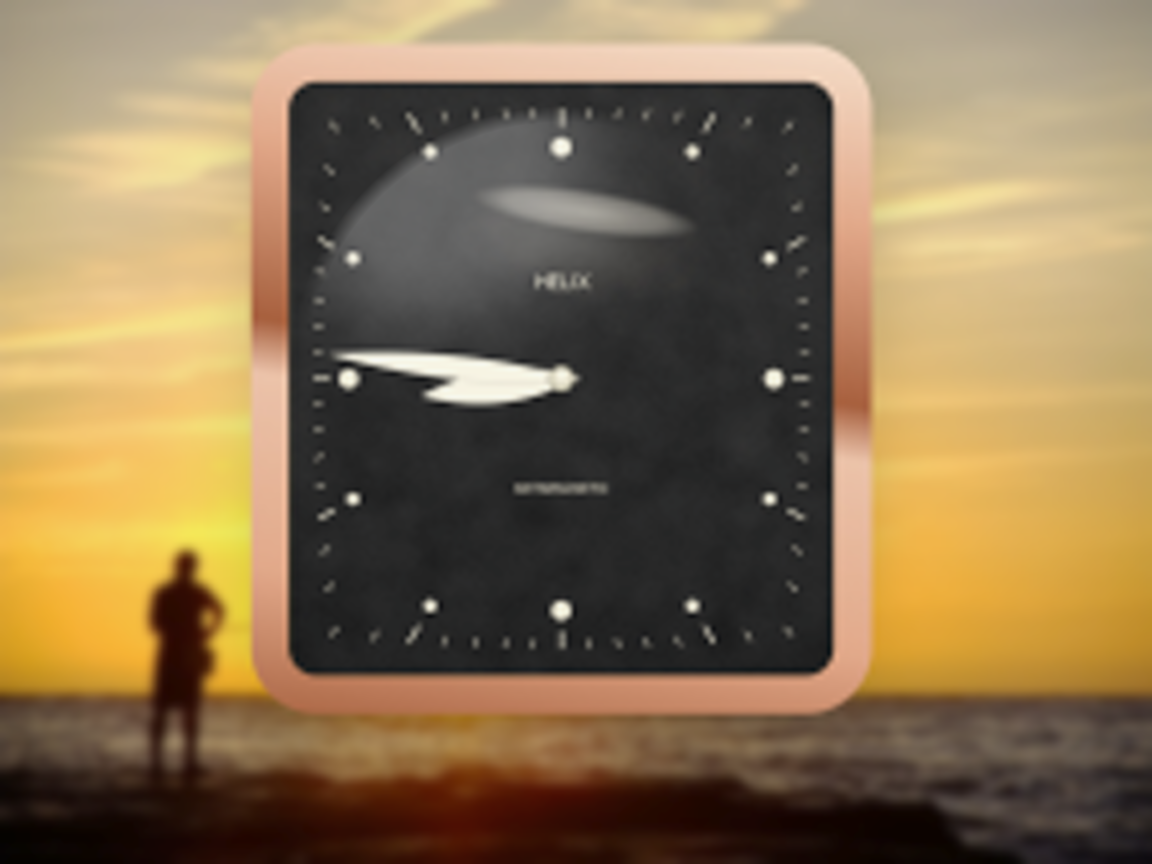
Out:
8,46
